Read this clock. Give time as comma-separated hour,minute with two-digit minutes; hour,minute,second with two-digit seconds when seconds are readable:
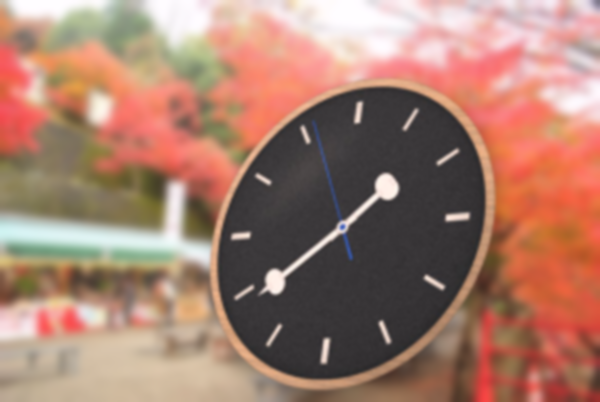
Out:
1,38,56
